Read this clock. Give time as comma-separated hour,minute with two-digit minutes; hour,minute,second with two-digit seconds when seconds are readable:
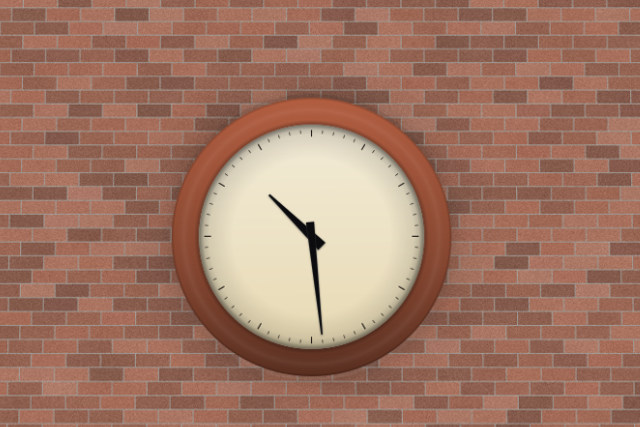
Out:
10,29
